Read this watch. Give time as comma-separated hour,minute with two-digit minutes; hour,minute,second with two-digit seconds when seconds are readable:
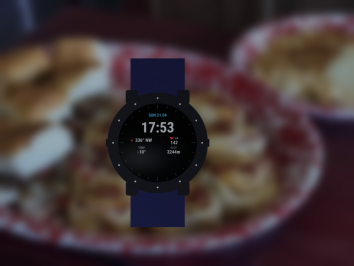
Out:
17,53
